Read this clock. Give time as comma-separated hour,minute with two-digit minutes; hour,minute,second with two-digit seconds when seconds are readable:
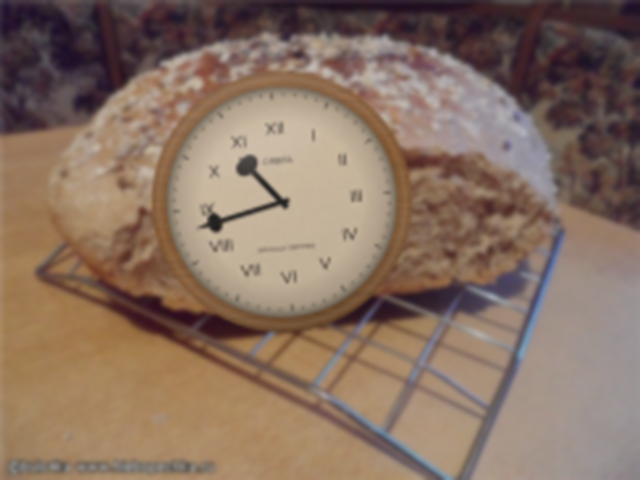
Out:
10,43
